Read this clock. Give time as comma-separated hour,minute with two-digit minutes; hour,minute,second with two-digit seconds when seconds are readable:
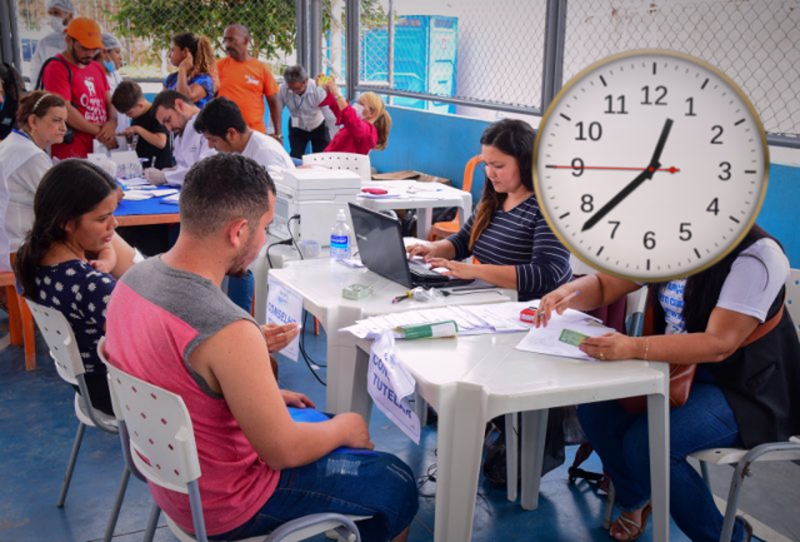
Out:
12,37,45
